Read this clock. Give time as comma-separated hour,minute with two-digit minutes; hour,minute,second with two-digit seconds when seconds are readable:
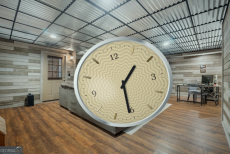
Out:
1,31
